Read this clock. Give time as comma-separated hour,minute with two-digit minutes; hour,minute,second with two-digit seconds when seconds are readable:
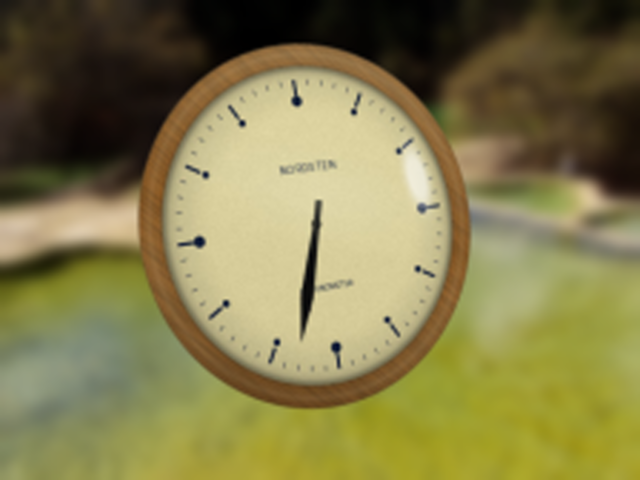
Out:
6,33
